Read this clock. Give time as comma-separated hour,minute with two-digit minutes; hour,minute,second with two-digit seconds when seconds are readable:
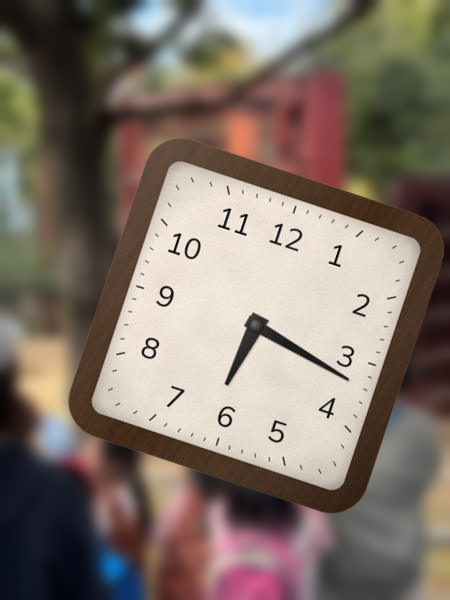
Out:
6,17
